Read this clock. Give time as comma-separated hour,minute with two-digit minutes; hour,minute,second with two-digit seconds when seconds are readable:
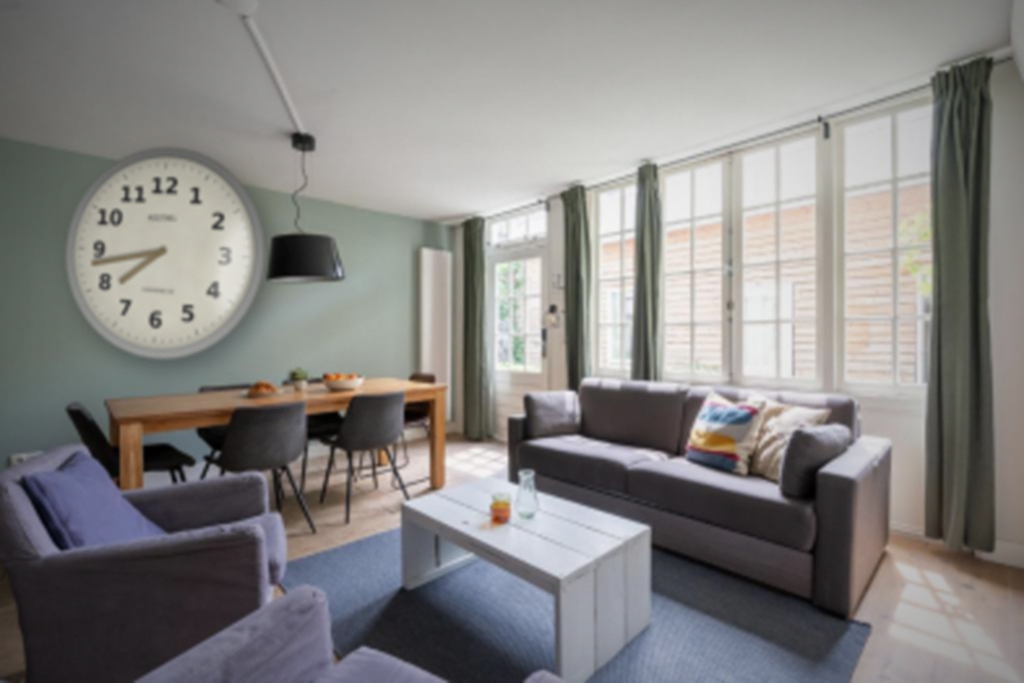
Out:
7,43
